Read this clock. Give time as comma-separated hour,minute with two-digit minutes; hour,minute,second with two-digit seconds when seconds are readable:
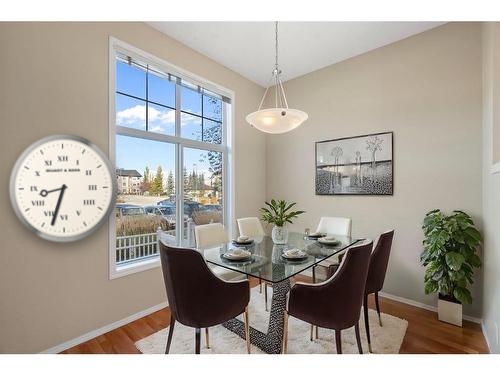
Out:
8,33
